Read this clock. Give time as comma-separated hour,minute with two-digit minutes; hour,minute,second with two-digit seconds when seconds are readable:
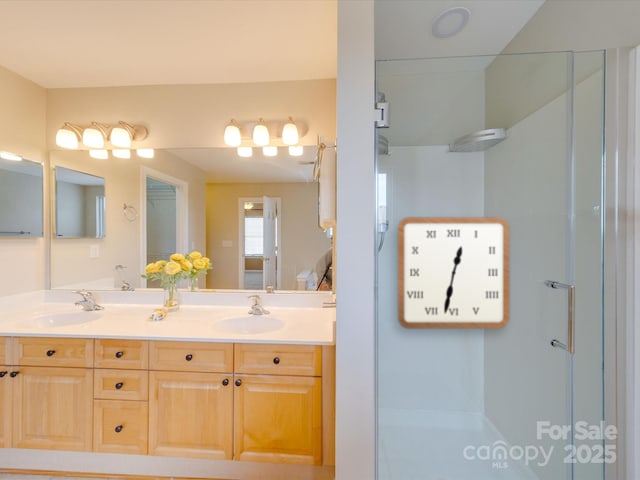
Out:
12,32
